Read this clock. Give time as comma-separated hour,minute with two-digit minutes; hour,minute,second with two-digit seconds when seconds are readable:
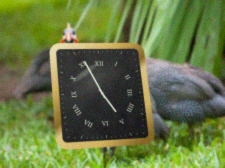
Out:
4,56
